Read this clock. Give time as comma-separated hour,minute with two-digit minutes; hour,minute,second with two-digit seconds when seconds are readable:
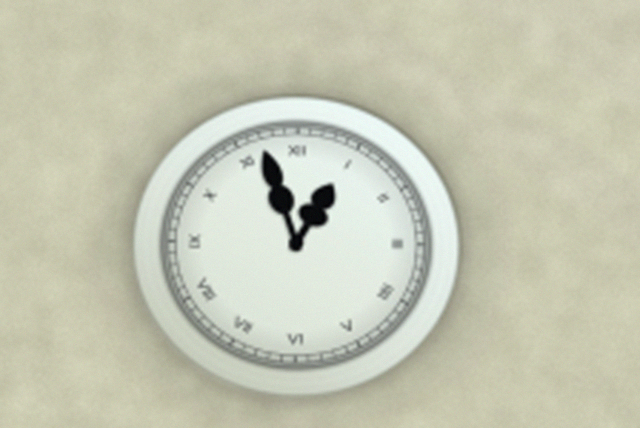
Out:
12,57
